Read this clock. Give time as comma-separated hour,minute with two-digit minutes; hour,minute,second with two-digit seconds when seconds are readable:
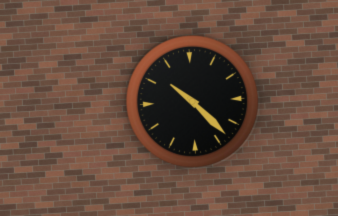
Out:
10,23
